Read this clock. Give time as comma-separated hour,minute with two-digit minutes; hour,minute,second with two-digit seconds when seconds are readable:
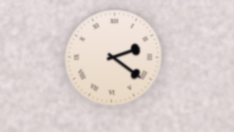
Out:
2,21
